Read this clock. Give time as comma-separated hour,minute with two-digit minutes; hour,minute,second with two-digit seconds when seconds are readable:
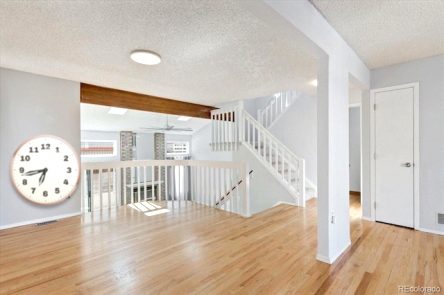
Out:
6,43
